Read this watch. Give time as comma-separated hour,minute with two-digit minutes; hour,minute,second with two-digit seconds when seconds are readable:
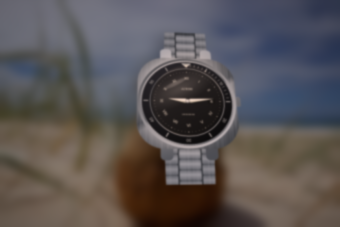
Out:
9,14
